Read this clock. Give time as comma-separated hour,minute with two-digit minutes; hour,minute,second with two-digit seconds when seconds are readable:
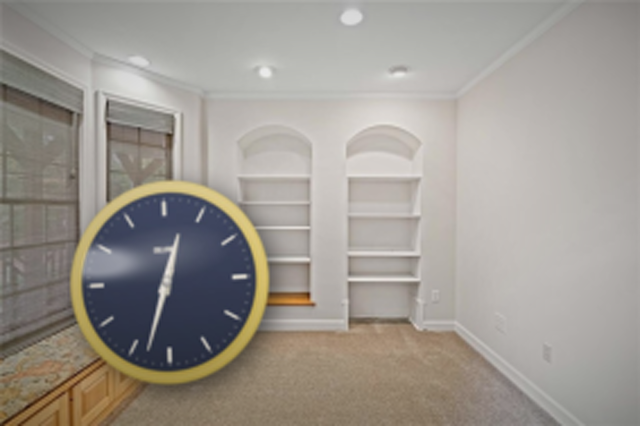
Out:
12,33
